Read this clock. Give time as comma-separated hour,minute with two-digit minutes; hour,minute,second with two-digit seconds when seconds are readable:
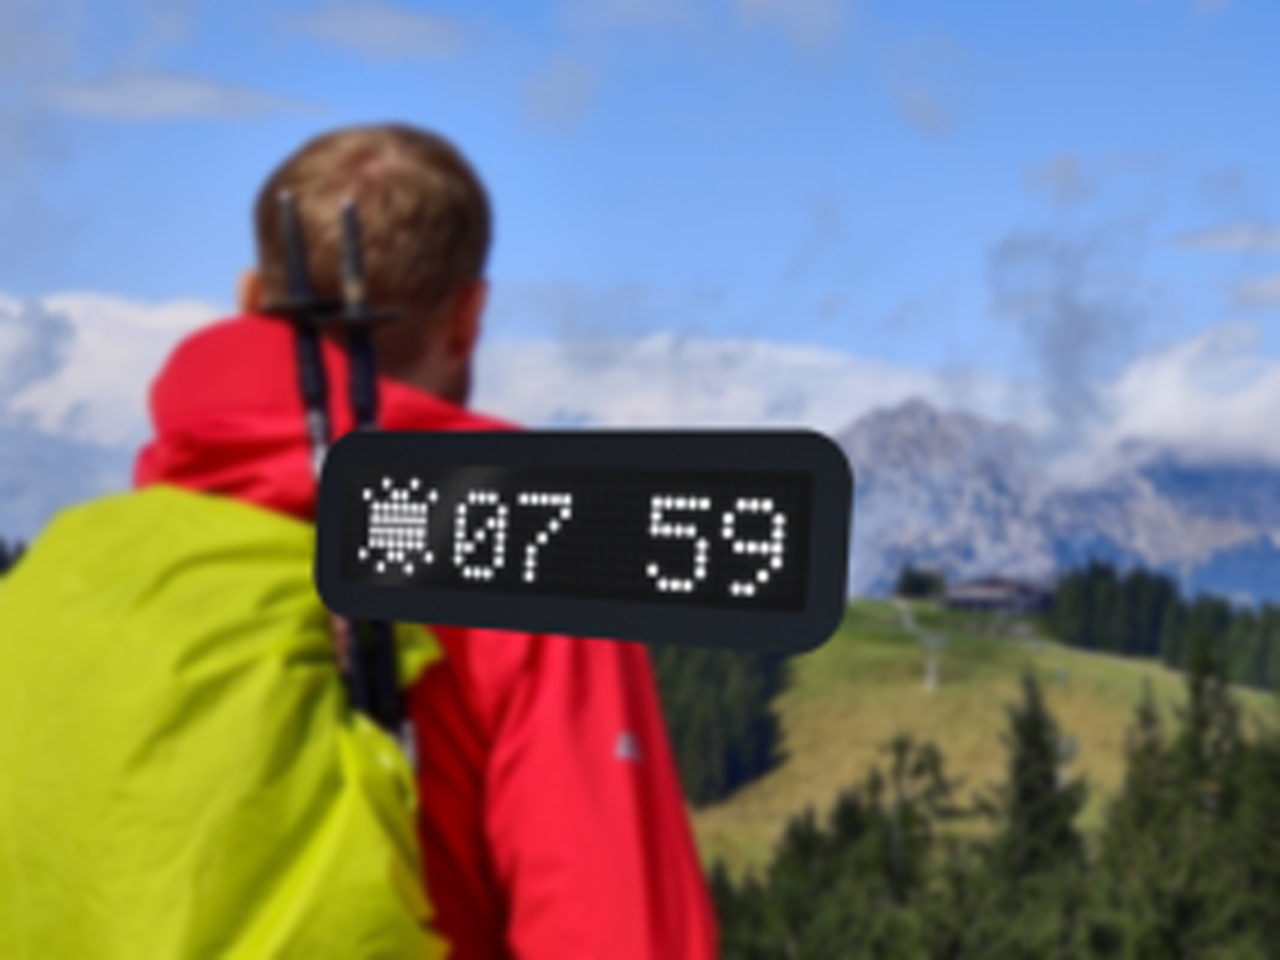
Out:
7,59
